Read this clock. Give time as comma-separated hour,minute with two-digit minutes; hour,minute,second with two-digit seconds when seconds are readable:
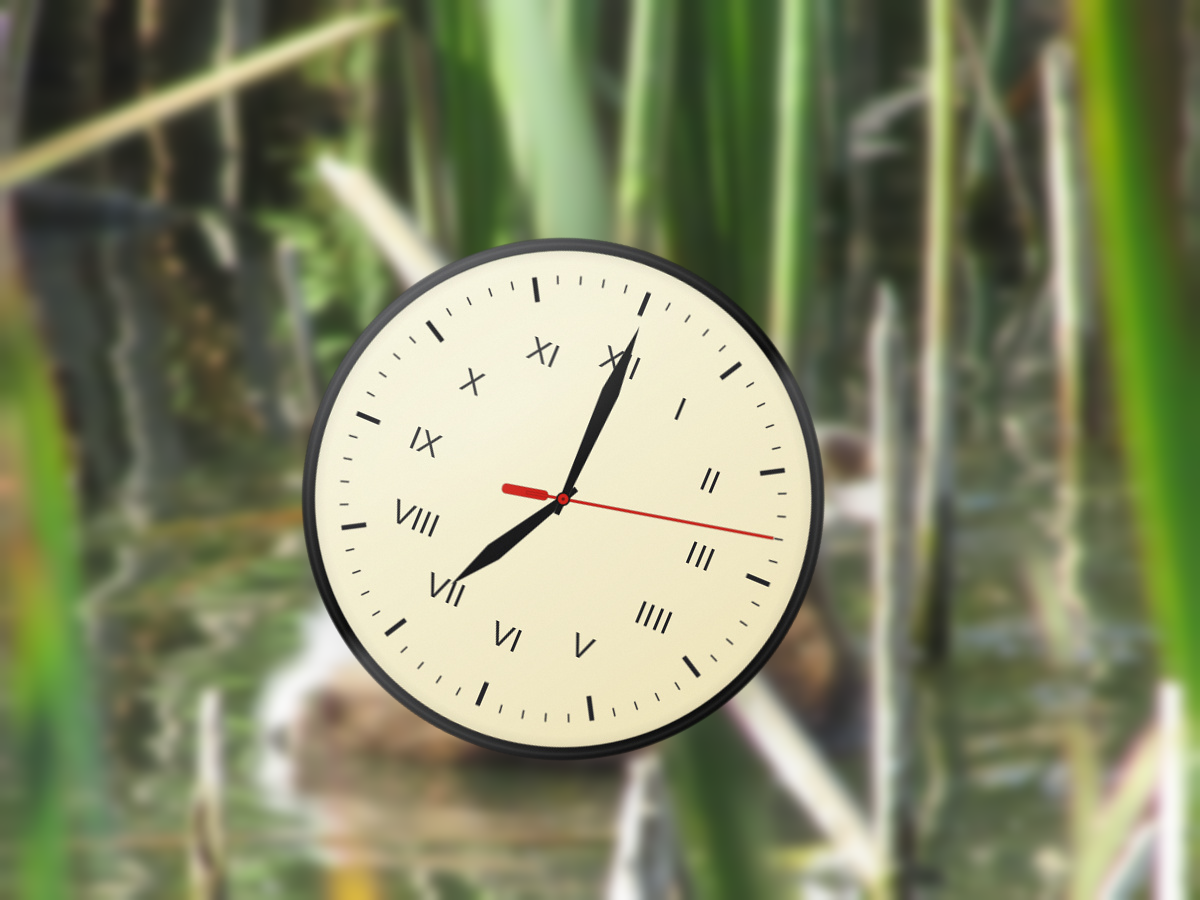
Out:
7,00,13
